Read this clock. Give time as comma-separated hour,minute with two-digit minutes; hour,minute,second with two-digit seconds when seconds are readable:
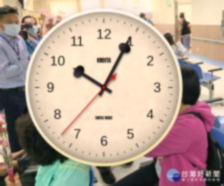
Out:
10,04,37
